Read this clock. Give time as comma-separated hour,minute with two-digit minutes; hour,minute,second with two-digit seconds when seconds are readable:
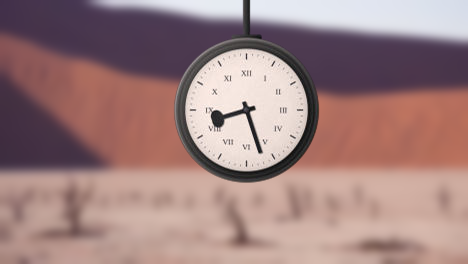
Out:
8,27
